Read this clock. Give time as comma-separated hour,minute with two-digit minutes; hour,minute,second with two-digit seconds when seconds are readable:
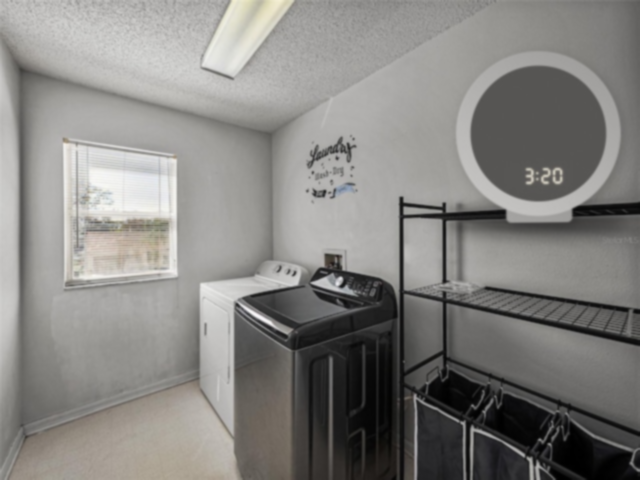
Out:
3,20
